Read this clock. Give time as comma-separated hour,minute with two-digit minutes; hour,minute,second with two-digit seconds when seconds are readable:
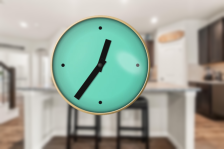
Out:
12,36
